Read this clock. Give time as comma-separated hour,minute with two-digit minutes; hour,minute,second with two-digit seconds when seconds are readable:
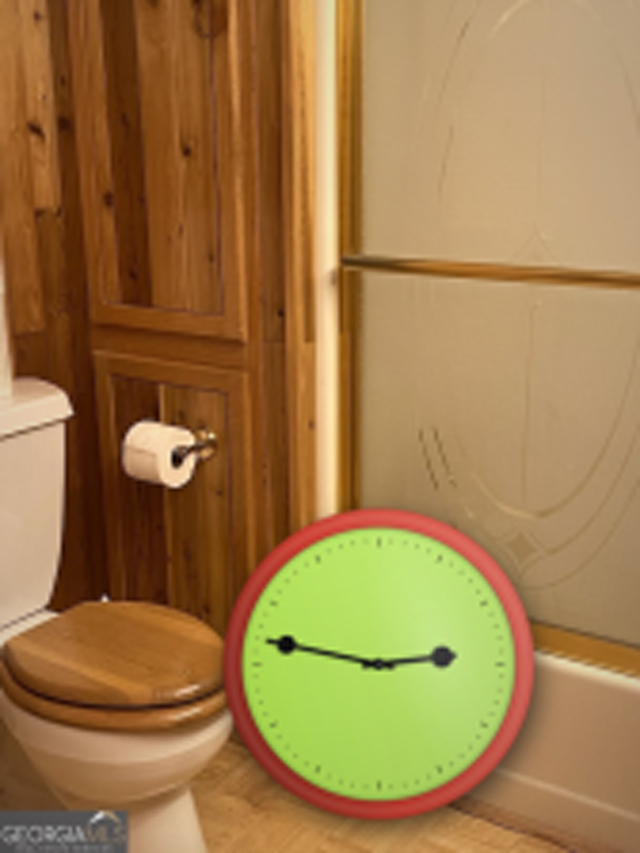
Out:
2,47
